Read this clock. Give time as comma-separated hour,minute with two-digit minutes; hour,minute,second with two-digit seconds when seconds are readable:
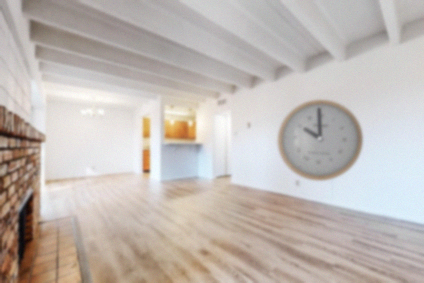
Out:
9,59
